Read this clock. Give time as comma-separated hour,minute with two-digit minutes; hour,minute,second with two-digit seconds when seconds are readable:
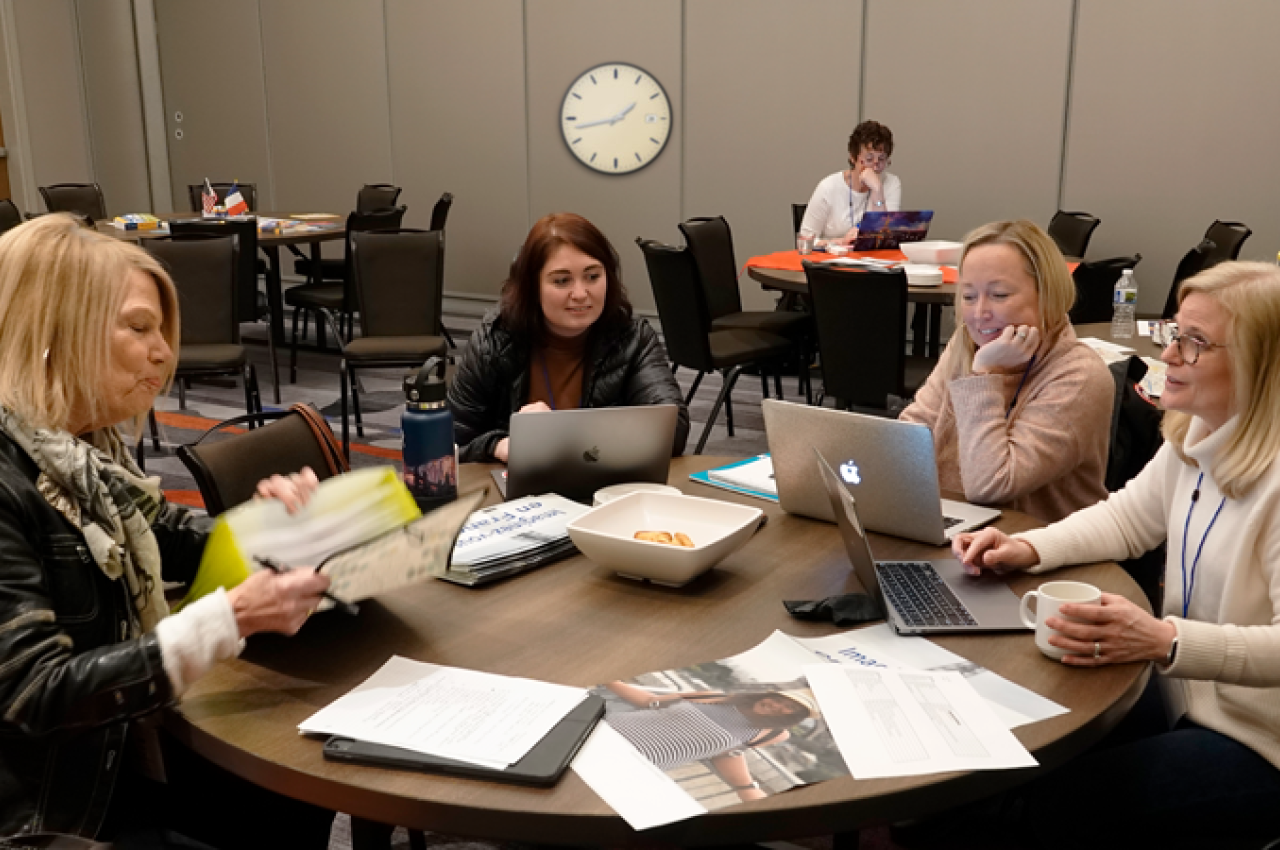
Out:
1,43
